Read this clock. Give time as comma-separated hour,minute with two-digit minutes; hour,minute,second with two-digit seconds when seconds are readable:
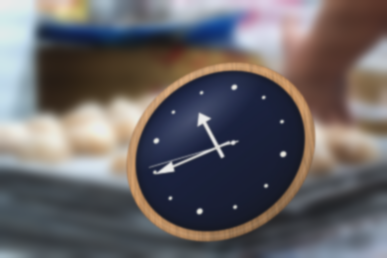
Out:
10,39,41
